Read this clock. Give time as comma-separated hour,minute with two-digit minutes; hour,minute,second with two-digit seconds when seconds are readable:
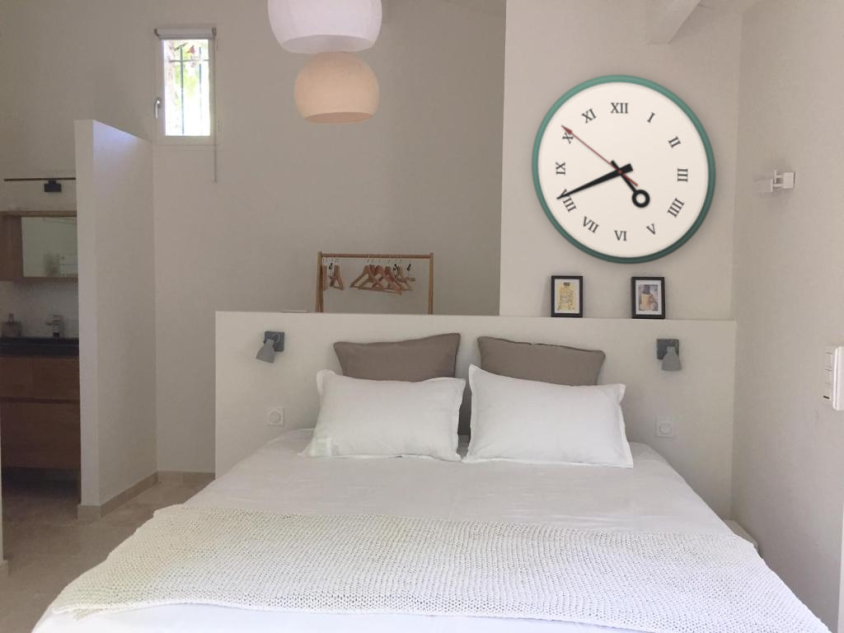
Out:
4,40,51
